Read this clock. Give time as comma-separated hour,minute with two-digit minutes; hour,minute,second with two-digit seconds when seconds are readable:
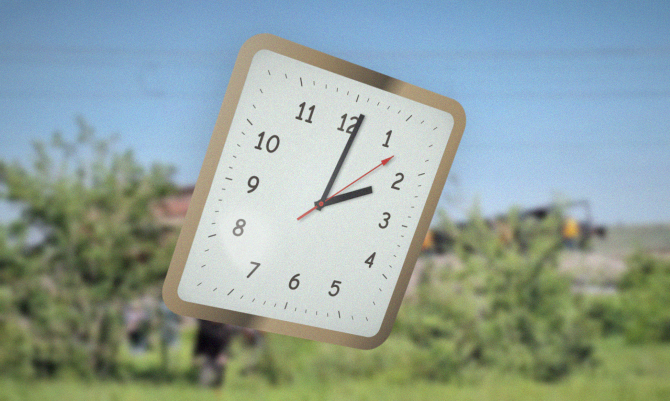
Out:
2,01,07
